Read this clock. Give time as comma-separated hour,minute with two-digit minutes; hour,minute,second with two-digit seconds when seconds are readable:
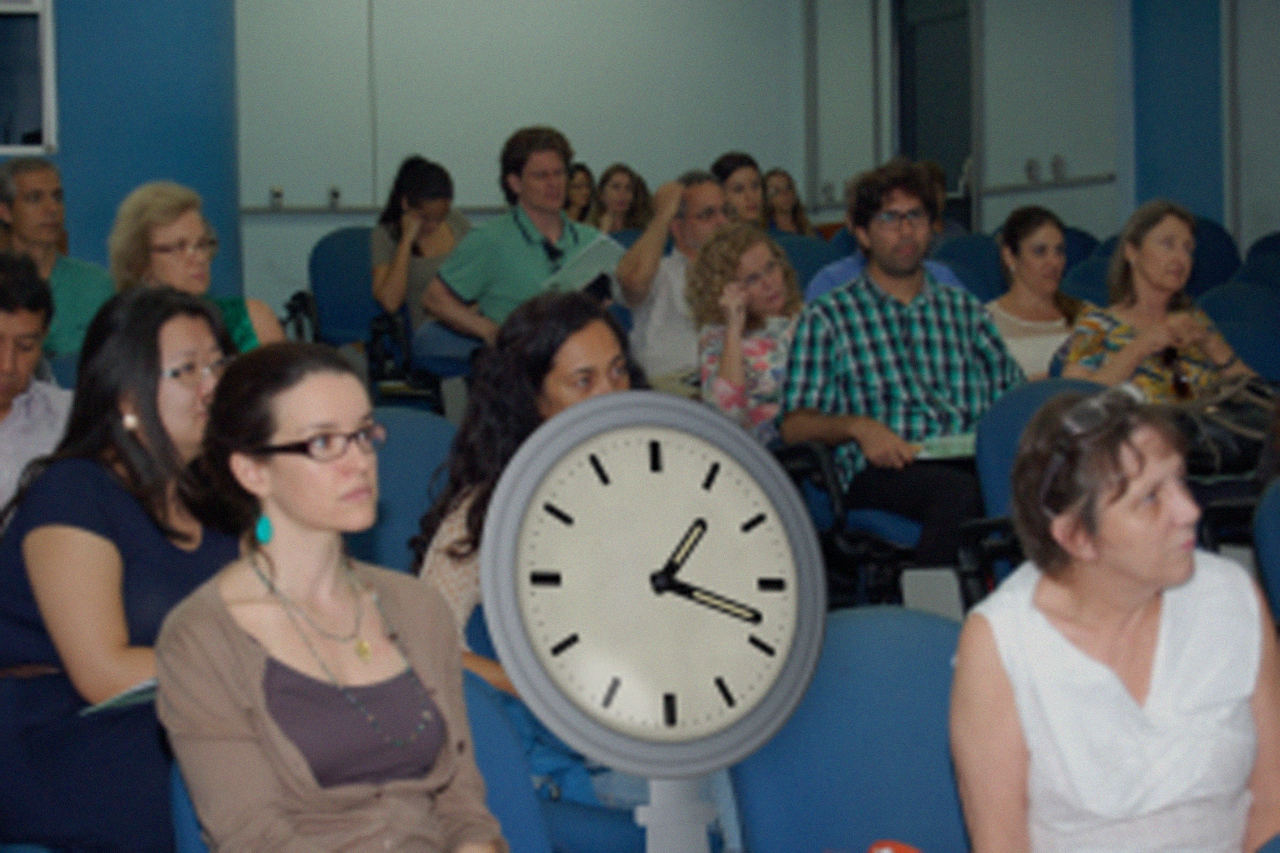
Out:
1,18
